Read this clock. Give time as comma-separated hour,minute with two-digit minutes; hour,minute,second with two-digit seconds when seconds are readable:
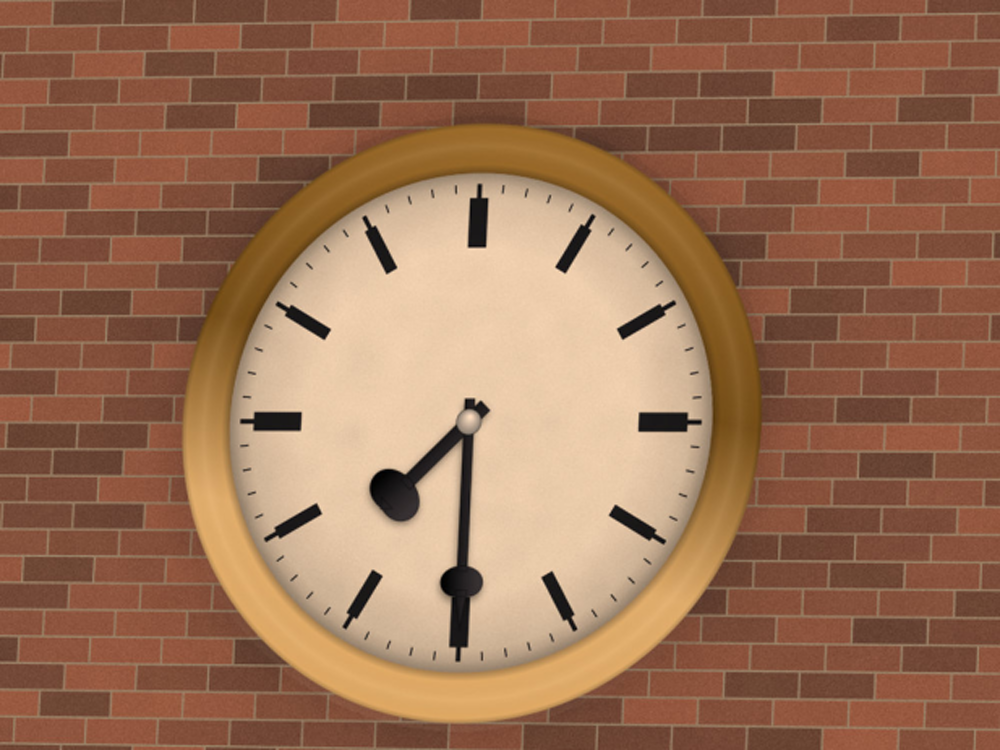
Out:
7,30
